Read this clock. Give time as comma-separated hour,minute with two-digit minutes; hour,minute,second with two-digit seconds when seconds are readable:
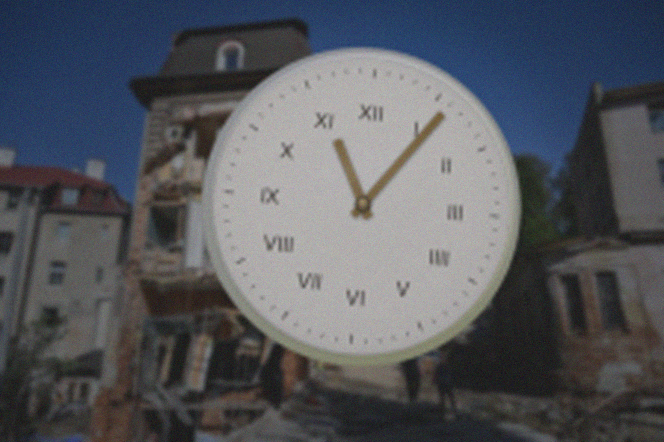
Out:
11,06
